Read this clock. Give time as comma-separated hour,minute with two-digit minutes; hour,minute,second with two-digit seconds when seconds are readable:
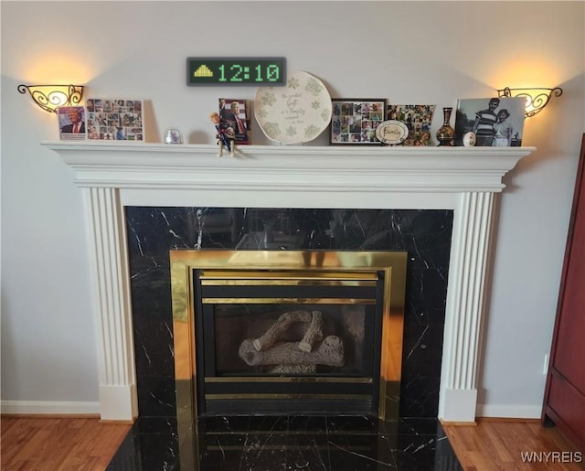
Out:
12,10
